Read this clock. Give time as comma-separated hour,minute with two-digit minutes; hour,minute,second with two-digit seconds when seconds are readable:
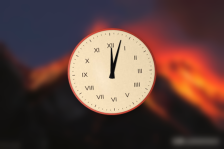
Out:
12,03
